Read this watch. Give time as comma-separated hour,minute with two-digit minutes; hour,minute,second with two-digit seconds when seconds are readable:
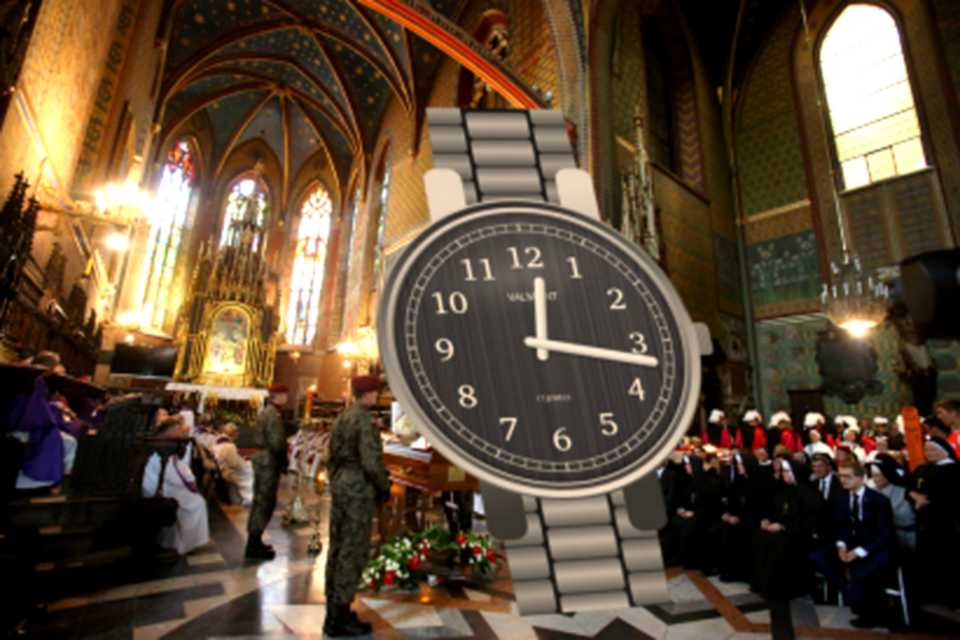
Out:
12,17
